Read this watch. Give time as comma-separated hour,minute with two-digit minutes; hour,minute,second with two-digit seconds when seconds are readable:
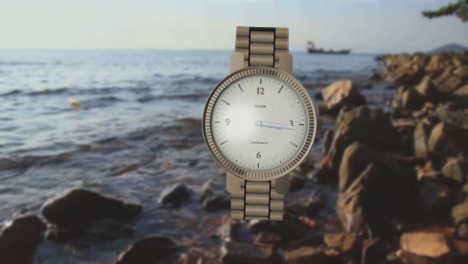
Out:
3,16
